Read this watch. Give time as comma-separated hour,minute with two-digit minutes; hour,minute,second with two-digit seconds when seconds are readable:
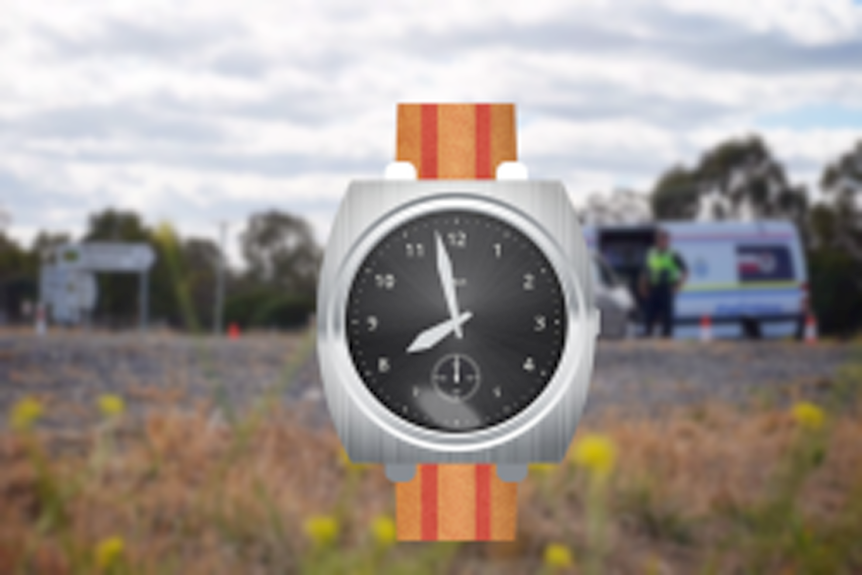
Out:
7,58
